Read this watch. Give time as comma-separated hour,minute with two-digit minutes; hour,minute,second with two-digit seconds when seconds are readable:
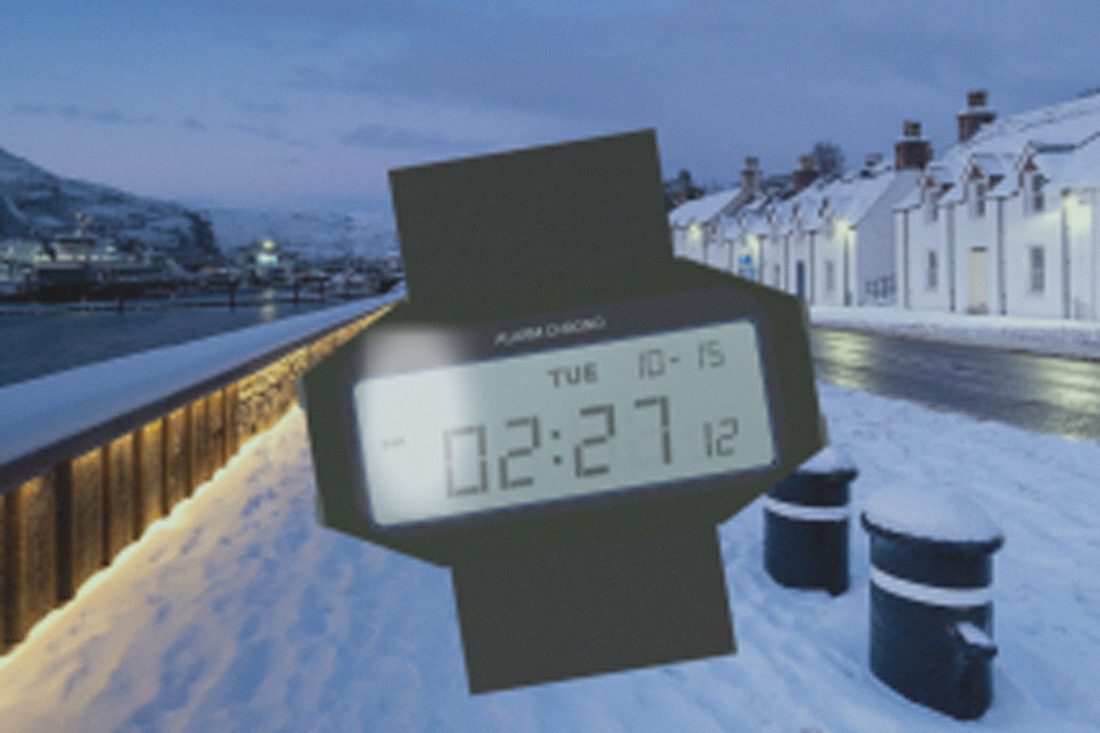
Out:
2,27,12
